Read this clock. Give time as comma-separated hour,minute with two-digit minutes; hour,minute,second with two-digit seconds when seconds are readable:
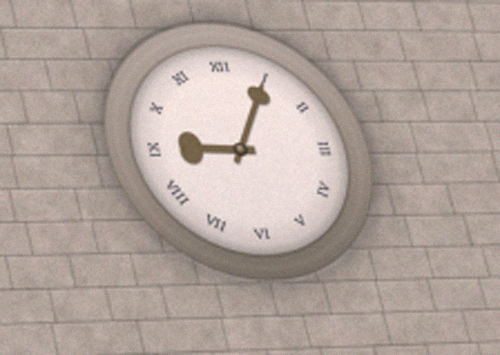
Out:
9,05
